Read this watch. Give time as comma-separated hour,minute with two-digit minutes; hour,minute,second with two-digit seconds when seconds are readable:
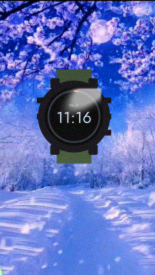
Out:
11,16
